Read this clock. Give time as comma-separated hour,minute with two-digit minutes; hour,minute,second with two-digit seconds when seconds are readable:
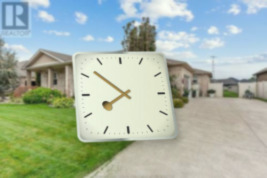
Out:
7,52
